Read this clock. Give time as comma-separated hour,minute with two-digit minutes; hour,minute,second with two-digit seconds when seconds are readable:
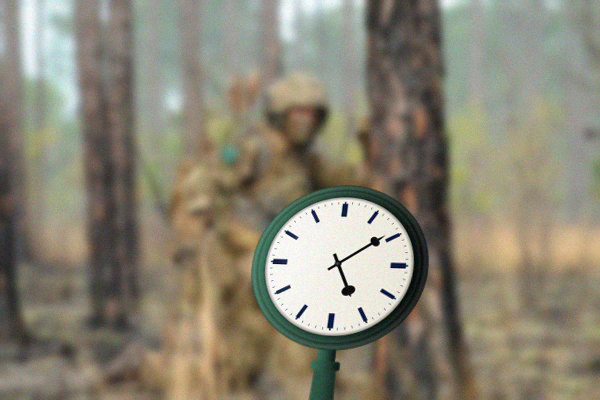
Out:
5,09
